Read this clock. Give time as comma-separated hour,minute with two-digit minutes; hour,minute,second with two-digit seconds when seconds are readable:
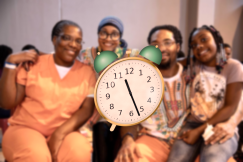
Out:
11,27
